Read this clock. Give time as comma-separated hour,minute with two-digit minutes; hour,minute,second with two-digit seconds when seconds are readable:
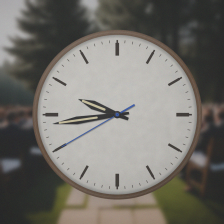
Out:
9,43,40
